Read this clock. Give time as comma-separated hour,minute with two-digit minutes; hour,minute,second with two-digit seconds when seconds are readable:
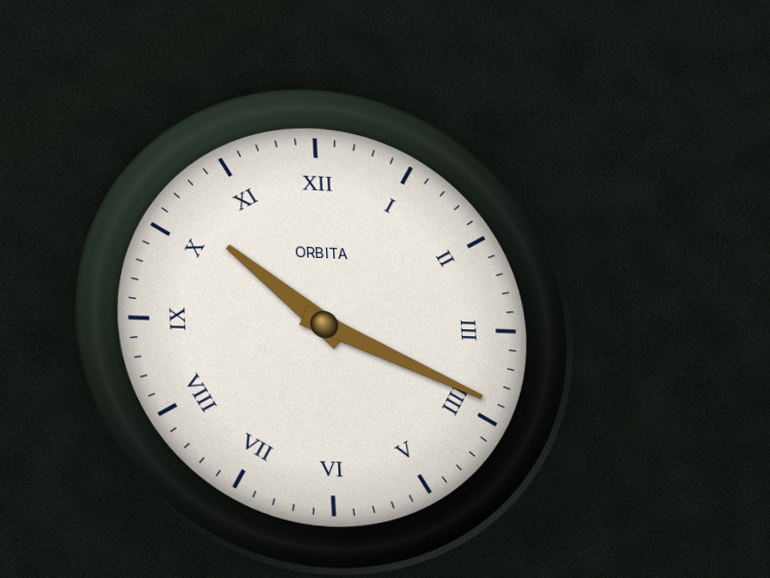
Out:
10,19
